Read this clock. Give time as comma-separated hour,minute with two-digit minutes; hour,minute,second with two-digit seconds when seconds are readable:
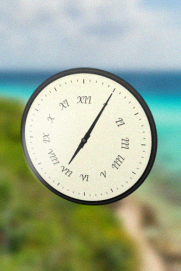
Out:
7,05
